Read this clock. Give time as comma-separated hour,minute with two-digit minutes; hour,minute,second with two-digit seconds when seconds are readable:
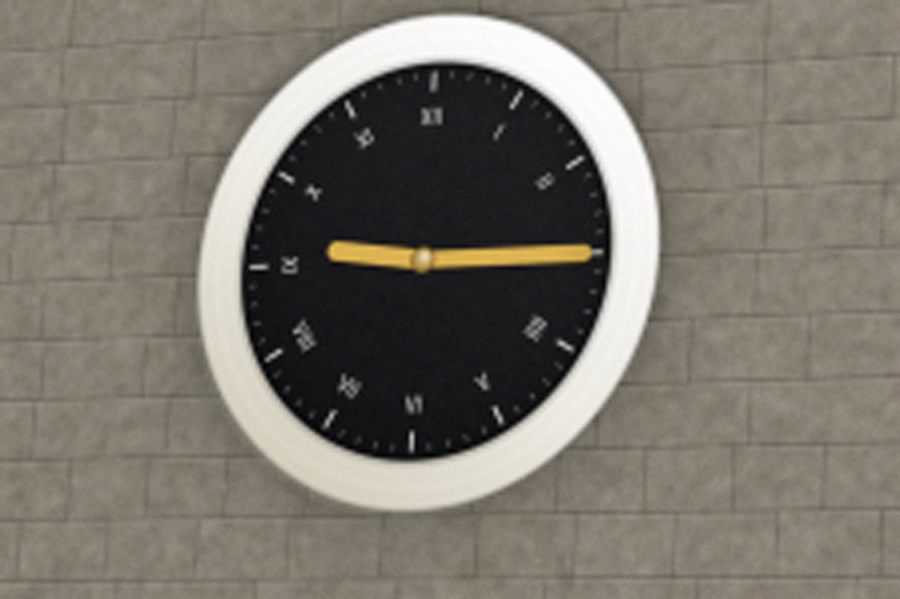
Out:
9,15
